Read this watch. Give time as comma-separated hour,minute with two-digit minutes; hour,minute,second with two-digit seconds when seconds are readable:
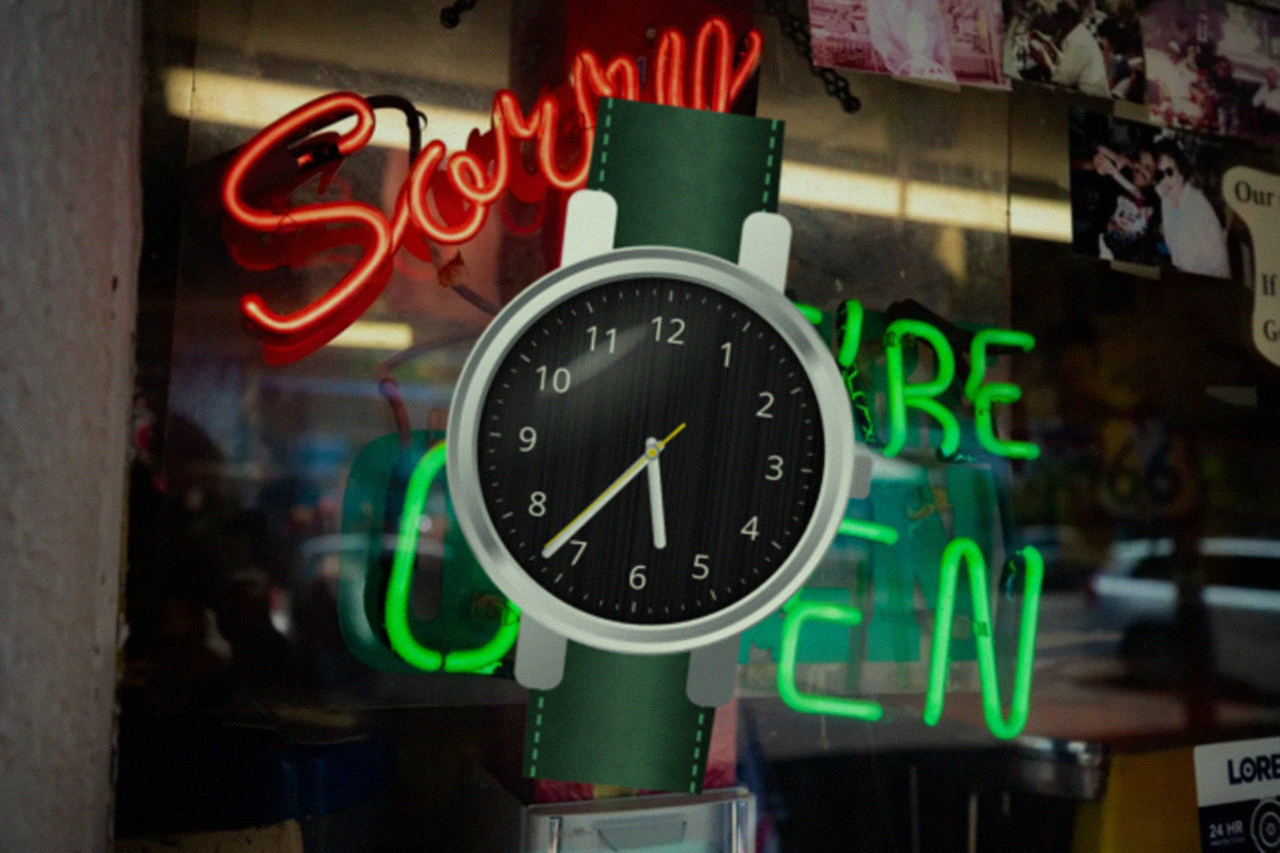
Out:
5,36,37
